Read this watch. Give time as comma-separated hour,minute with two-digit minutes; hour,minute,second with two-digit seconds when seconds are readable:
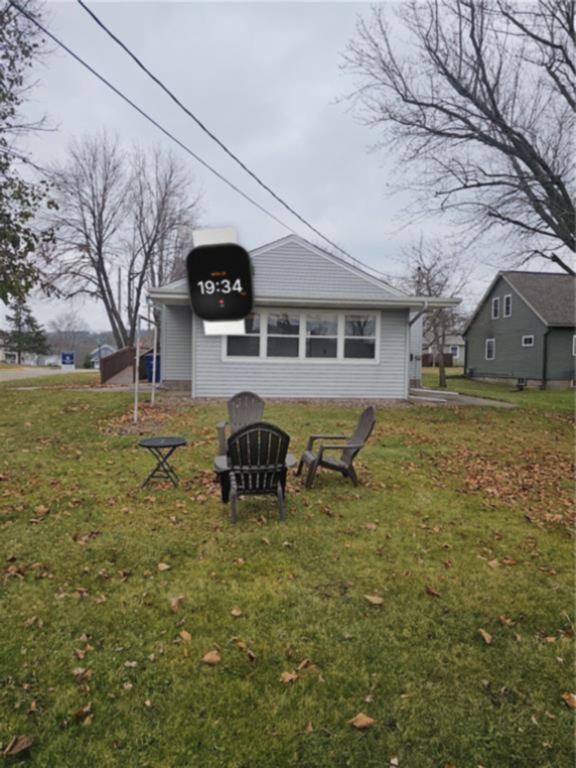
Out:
19,34
